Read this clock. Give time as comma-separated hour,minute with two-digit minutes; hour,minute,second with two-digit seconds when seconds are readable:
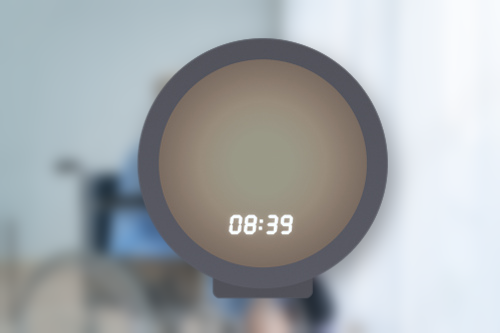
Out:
8,39
